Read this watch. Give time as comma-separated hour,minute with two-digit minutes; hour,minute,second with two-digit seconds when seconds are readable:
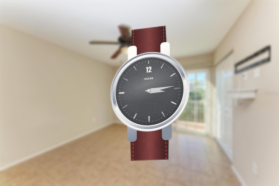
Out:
3,14
